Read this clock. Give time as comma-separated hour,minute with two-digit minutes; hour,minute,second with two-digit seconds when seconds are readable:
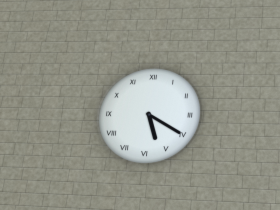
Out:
5,20
